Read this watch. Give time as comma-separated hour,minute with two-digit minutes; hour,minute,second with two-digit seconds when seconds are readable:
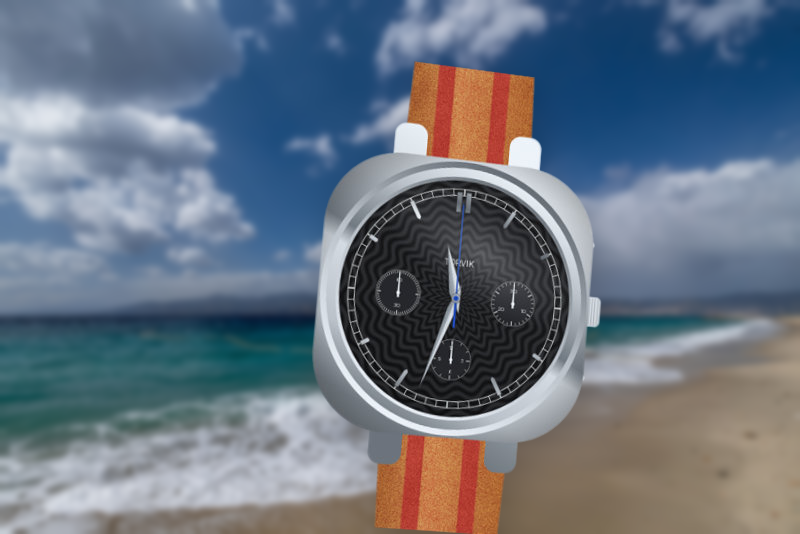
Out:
11,33
